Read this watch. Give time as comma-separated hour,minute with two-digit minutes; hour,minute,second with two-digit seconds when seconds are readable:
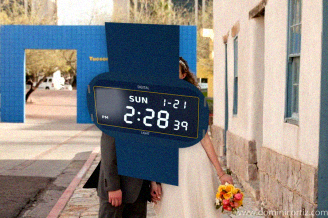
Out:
2,28,39
